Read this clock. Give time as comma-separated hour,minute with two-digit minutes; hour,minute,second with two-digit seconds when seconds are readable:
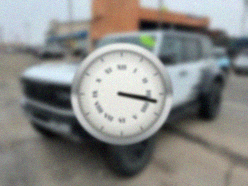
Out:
3,17
